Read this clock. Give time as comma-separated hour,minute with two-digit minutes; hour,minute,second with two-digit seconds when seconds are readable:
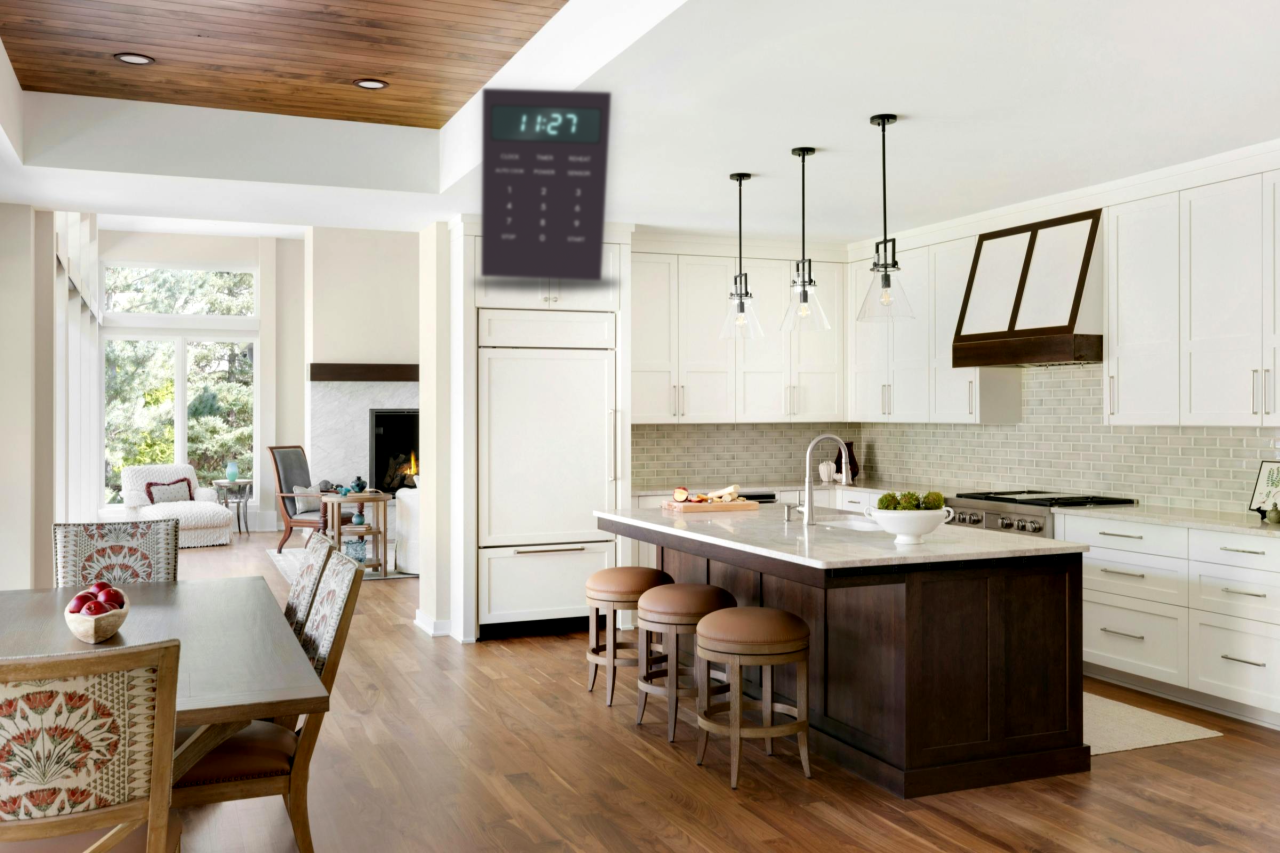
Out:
11,27
